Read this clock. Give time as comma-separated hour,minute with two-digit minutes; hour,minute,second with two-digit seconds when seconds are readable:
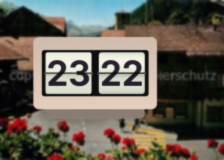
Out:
23,22
